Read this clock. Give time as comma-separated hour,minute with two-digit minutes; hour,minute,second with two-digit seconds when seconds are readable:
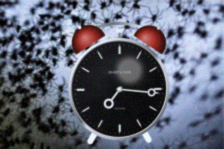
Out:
7,16
